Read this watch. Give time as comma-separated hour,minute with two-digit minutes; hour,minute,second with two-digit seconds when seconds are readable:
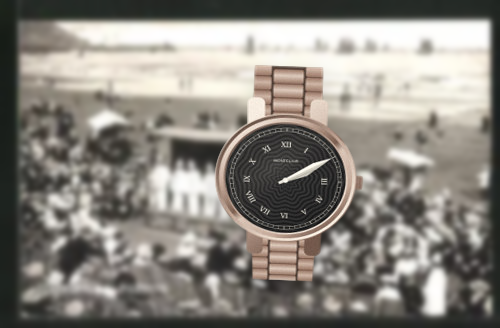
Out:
2,10
